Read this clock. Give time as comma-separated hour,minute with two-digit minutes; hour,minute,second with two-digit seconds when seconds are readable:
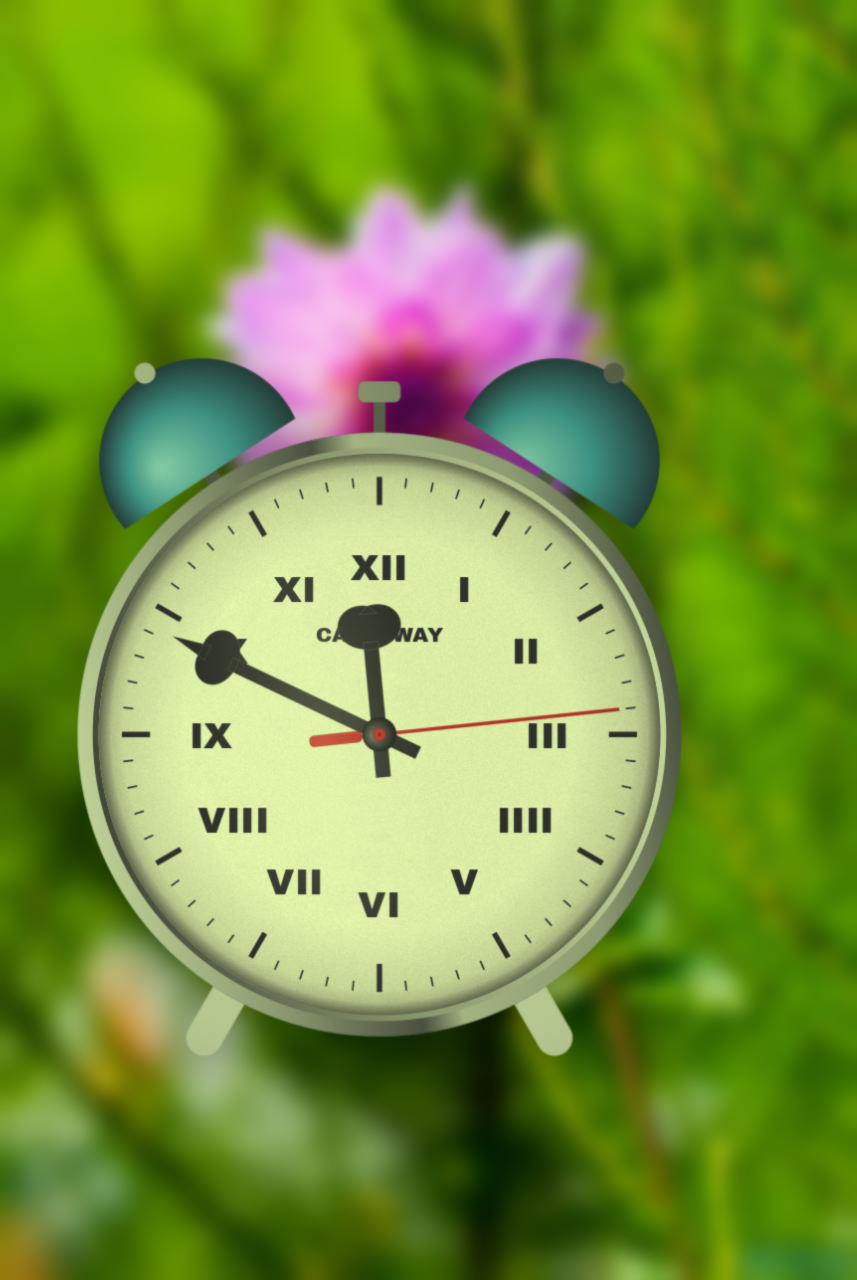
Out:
11,49,14
